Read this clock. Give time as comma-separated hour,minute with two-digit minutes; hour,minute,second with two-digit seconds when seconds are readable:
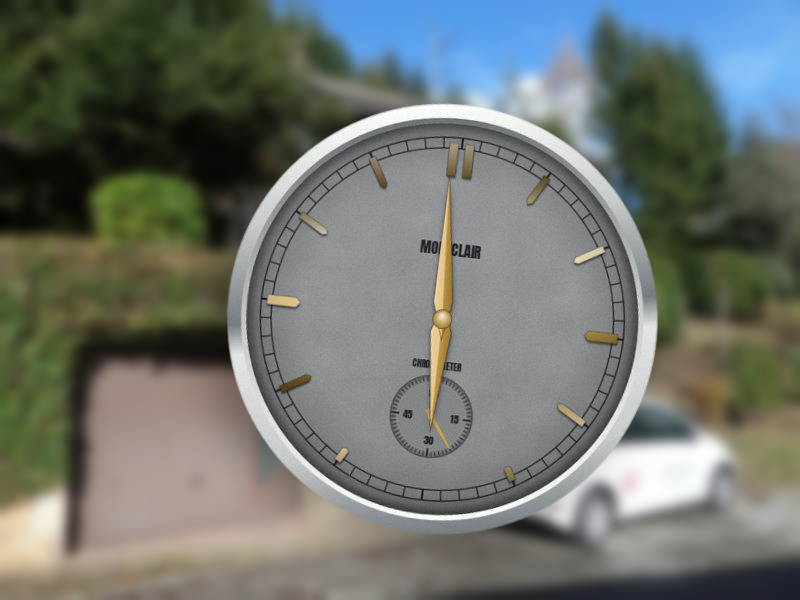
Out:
5,59,24
